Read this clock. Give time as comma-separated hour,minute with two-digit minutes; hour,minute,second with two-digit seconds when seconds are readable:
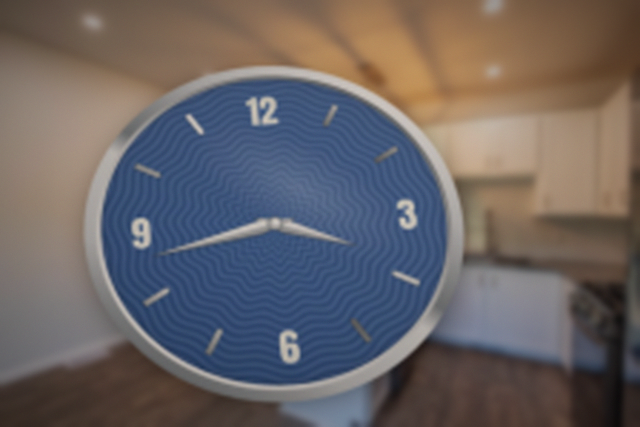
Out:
3,43
